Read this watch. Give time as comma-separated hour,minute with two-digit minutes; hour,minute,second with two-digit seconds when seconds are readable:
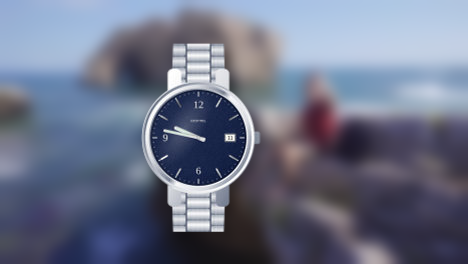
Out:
9,47
